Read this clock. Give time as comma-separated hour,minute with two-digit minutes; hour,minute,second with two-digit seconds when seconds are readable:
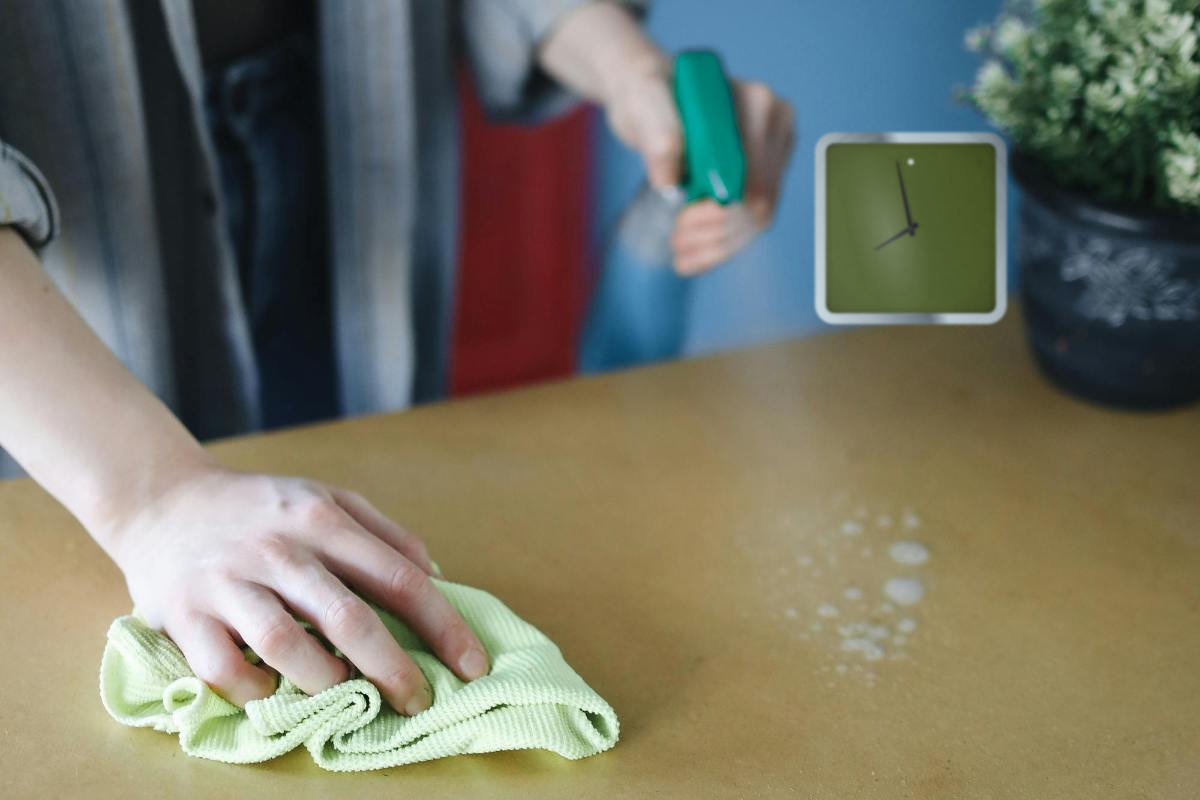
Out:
7,58
